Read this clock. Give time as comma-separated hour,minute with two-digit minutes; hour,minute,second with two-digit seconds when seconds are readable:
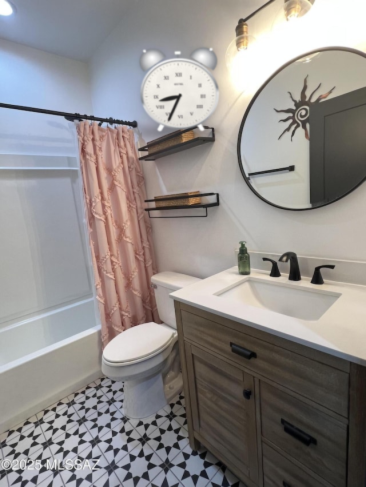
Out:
8,34
